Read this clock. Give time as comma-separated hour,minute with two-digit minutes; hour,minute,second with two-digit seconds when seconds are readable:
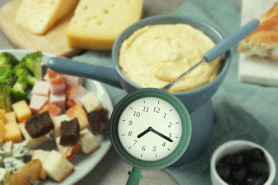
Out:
7,17
